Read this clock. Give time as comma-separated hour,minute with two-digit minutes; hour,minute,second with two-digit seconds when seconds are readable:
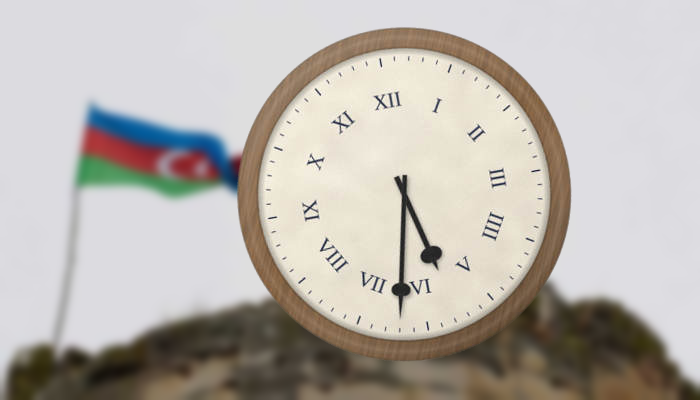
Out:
5,32
